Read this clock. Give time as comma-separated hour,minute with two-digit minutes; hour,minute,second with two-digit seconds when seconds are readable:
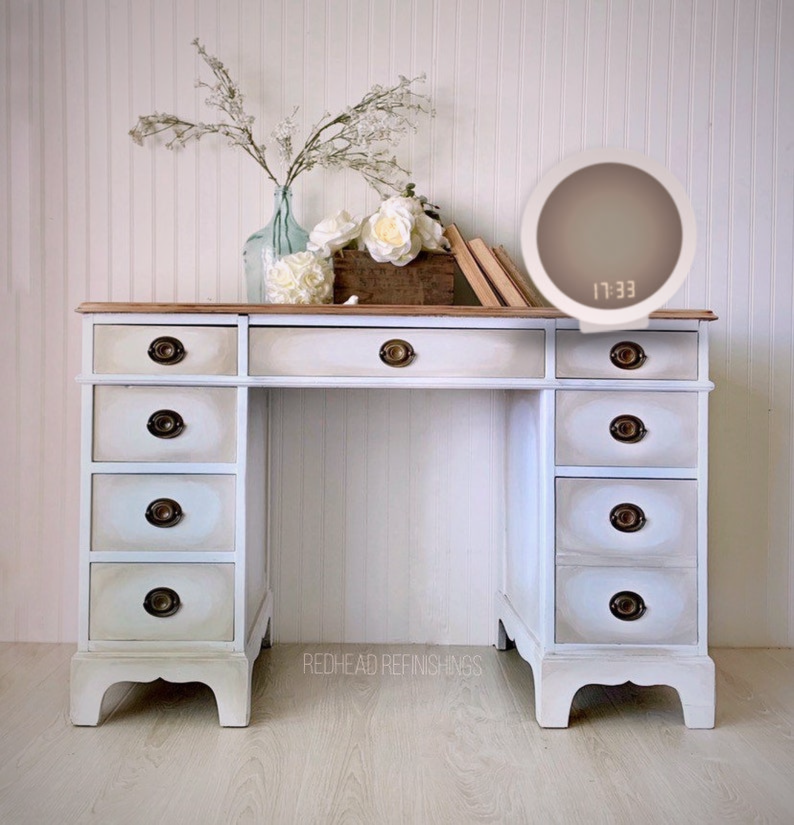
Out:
17,33
